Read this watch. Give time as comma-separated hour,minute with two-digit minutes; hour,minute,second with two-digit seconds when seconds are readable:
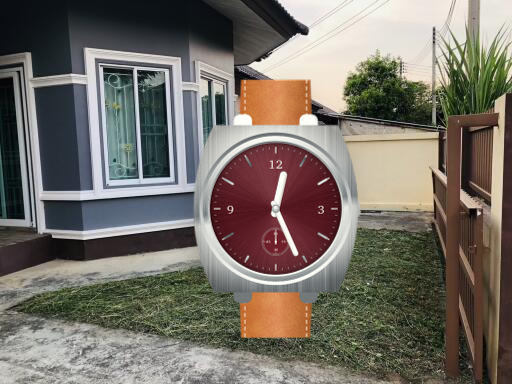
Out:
12,26
